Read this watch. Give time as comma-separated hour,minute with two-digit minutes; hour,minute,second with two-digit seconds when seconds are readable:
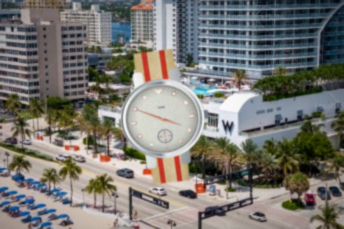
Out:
3,50
